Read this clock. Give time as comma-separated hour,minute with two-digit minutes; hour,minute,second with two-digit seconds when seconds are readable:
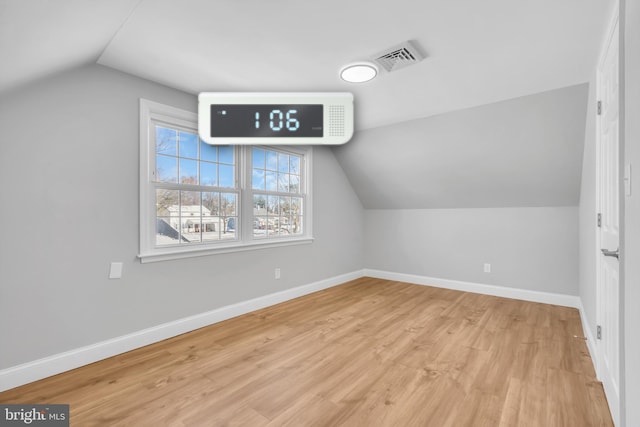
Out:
1,06
